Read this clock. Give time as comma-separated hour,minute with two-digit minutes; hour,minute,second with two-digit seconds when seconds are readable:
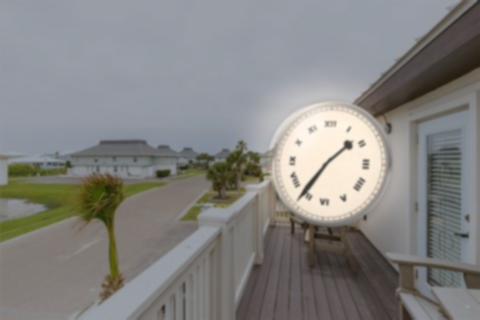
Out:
1,36
